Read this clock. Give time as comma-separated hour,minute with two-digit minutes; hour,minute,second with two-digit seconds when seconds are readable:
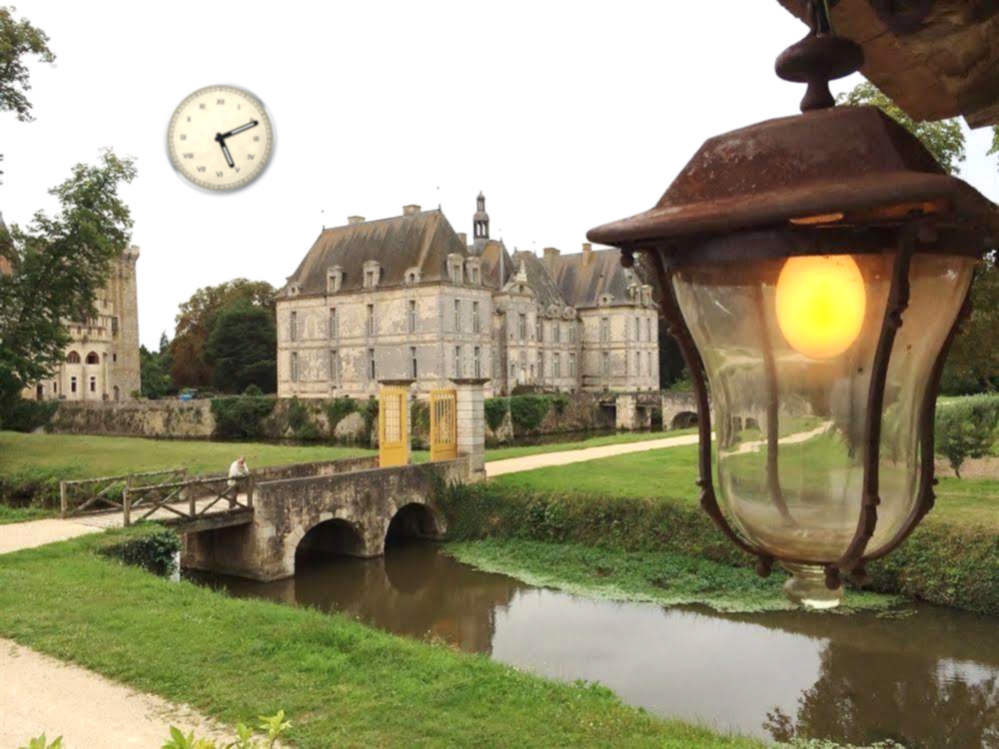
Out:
5,11
